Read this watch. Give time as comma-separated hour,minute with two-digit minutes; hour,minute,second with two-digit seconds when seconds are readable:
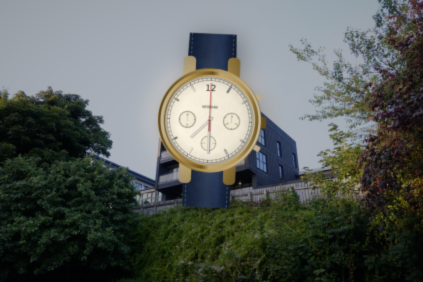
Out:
7,30
